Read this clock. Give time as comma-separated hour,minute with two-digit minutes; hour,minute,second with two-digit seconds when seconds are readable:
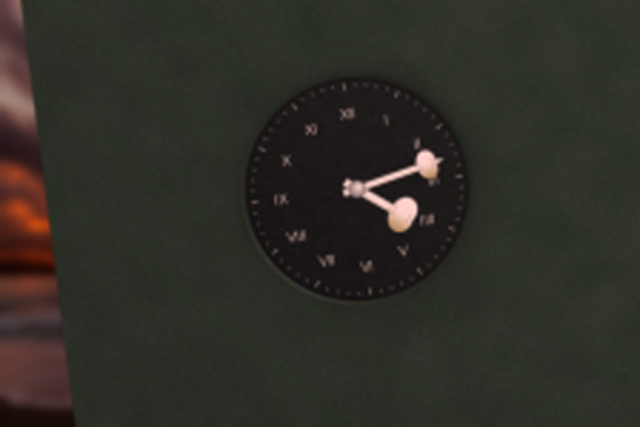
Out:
4,13
